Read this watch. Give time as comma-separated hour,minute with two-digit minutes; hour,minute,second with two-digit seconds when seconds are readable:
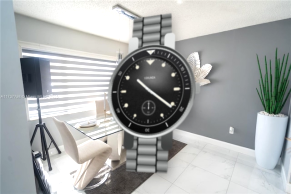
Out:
10,21
